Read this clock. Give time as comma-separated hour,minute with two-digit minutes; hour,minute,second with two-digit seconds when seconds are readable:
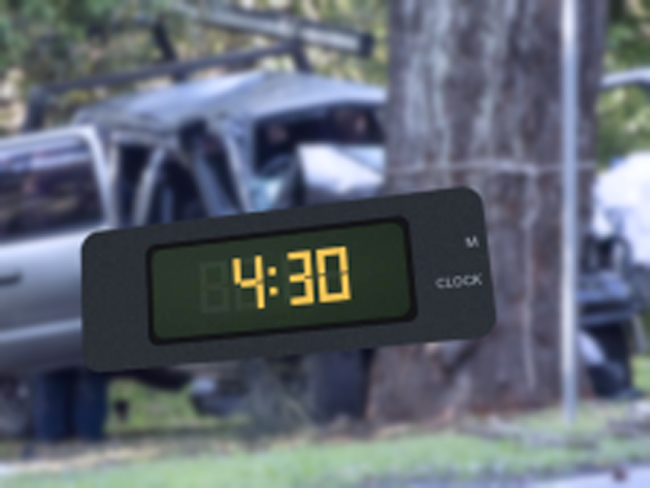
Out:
4,30
